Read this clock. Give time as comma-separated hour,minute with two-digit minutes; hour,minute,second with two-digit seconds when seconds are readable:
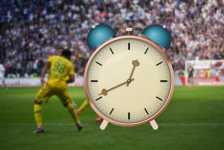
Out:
12,41
